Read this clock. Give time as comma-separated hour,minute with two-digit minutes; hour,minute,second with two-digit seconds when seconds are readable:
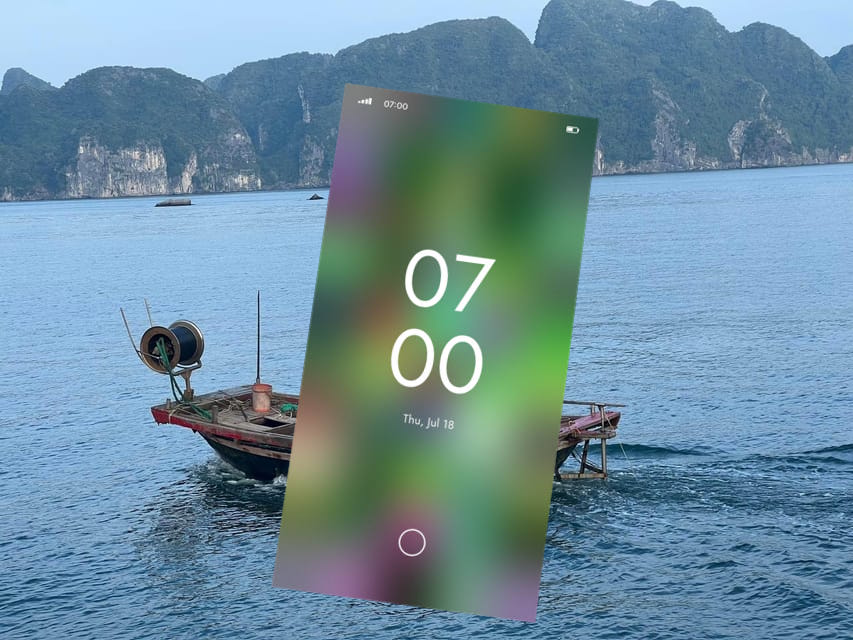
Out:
7,00
